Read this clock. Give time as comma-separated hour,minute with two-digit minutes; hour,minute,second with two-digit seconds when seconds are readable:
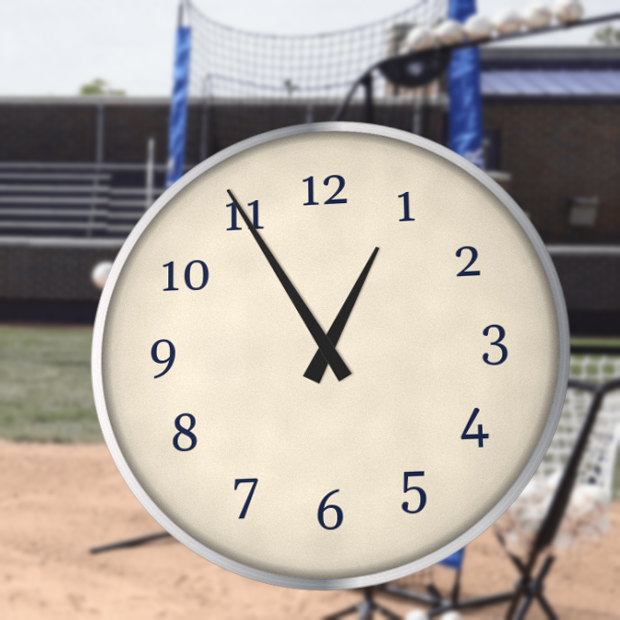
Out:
12,55
